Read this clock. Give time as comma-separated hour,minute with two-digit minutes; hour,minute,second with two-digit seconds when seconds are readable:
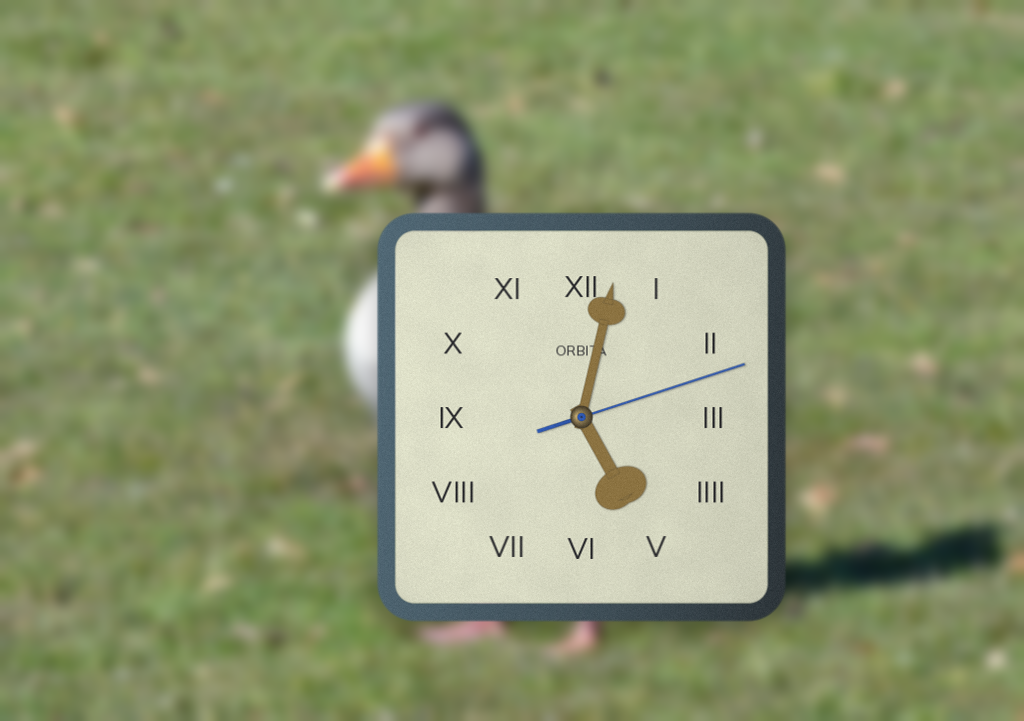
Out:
5,02,12
